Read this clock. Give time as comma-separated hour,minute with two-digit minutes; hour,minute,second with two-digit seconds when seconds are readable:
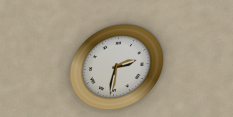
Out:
2,31
